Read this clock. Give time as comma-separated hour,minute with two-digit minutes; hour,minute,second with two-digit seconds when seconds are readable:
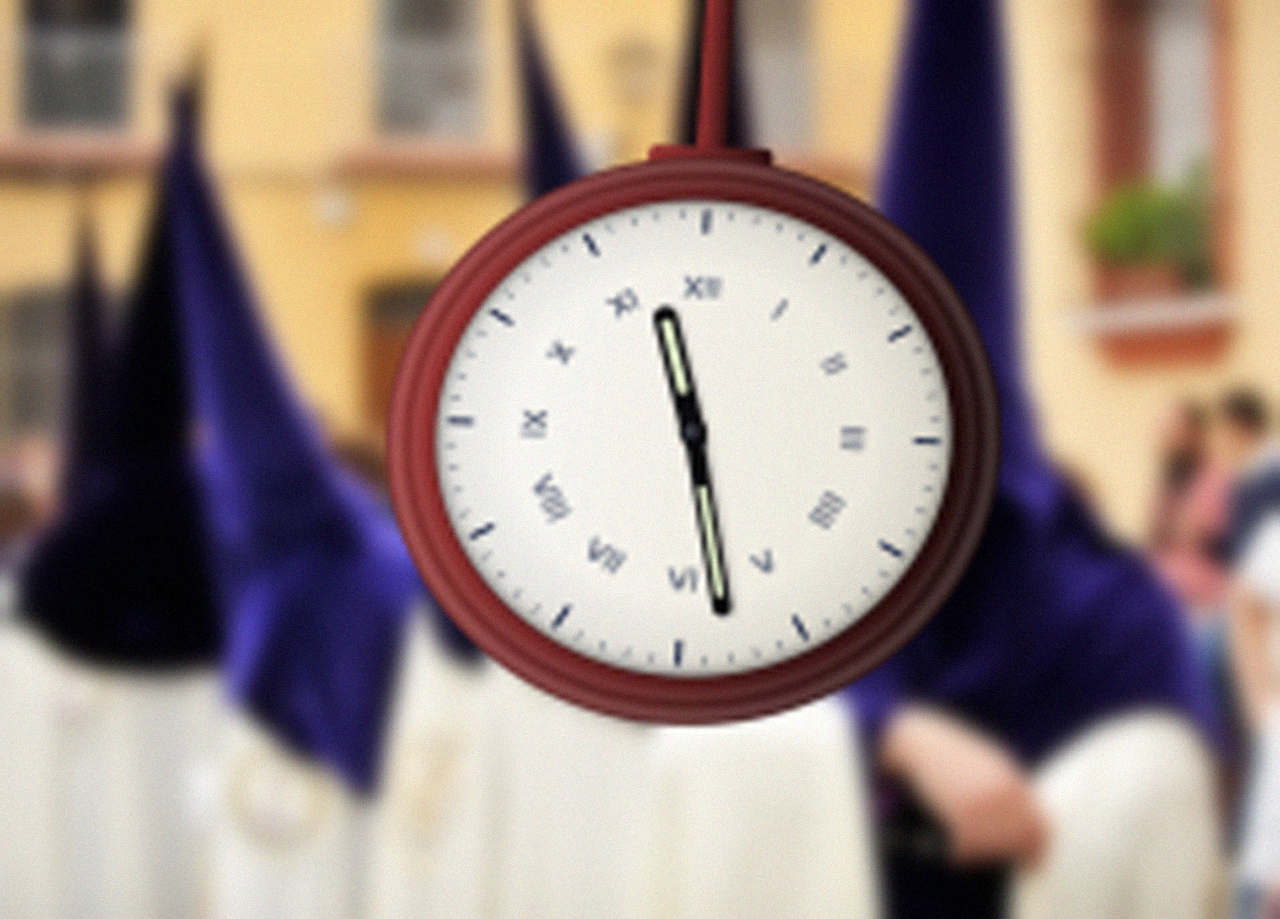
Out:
11,28
